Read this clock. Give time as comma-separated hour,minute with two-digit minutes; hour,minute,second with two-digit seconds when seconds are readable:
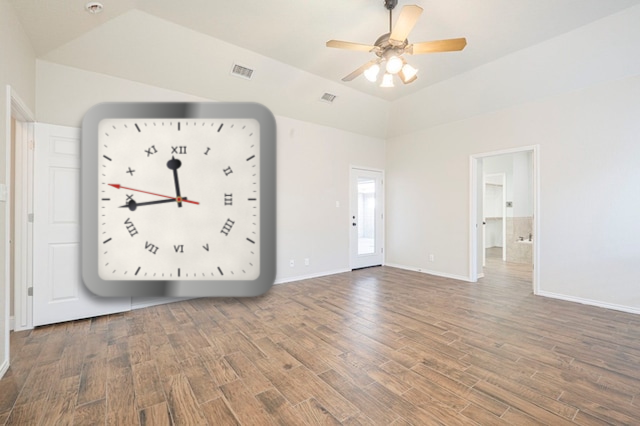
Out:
11,43,47
